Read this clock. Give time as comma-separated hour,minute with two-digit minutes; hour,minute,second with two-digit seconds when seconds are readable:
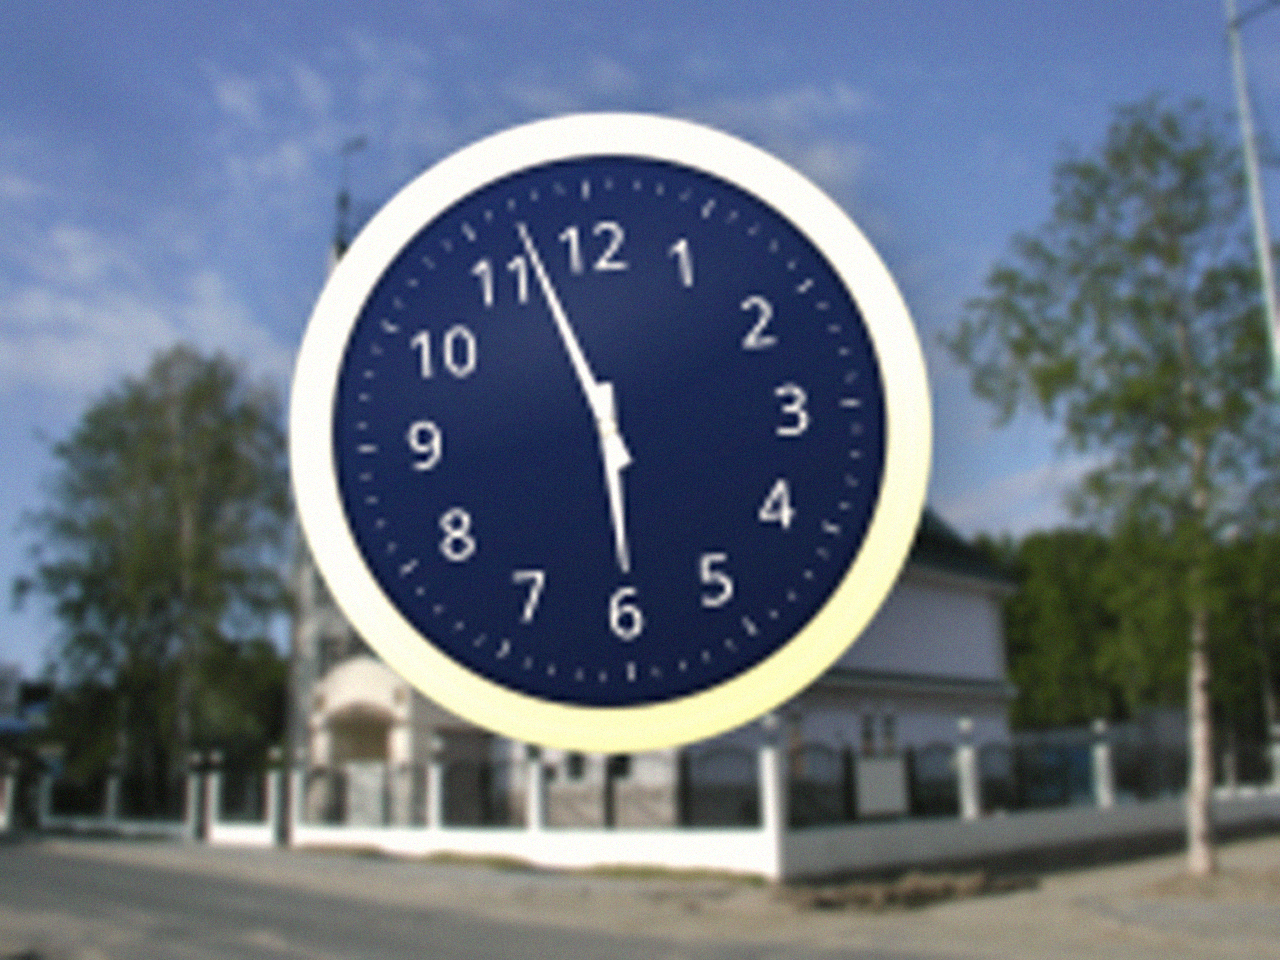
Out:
5,57
